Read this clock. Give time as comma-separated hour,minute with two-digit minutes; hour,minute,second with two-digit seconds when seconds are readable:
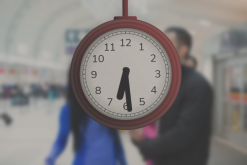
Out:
6,29
